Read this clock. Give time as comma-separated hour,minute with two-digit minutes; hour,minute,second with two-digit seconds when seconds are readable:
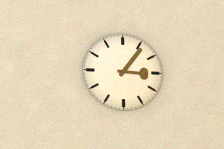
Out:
3,06
